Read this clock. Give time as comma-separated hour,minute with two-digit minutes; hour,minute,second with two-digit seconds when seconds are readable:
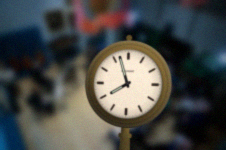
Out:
7,57
